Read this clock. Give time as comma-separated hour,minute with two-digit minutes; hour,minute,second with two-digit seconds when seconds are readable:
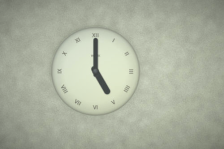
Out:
5,00
